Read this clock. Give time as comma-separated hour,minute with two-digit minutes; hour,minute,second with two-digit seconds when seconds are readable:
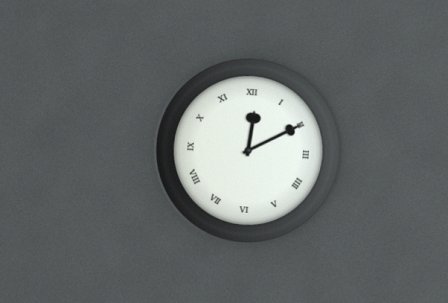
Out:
12,10
